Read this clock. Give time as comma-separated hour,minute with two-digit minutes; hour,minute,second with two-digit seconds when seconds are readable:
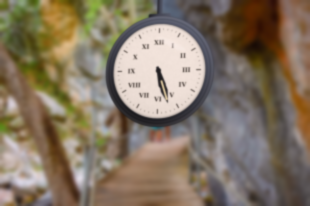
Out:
5,27
